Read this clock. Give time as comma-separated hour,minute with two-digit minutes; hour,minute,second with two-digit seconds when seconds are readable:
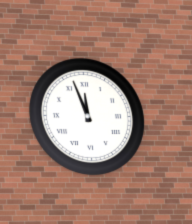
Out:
11,57
